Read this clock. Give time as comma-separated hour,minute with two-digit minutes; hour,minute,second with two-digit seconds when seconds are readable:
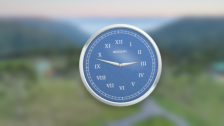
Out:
2,48
